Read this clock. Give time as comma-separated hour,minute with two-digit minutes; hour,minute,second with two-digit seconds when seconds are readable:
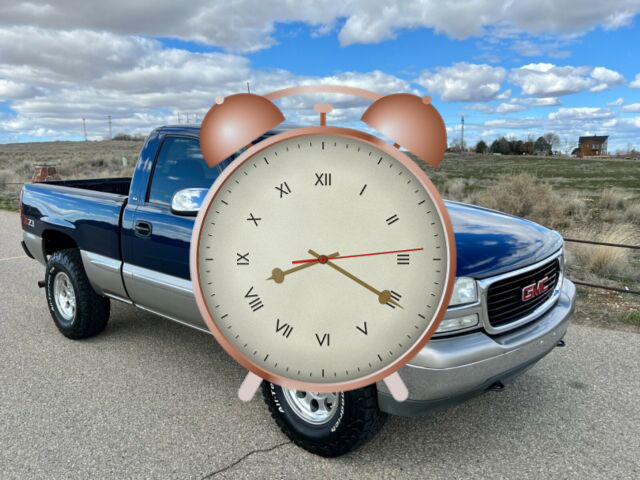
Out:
8,20,14
